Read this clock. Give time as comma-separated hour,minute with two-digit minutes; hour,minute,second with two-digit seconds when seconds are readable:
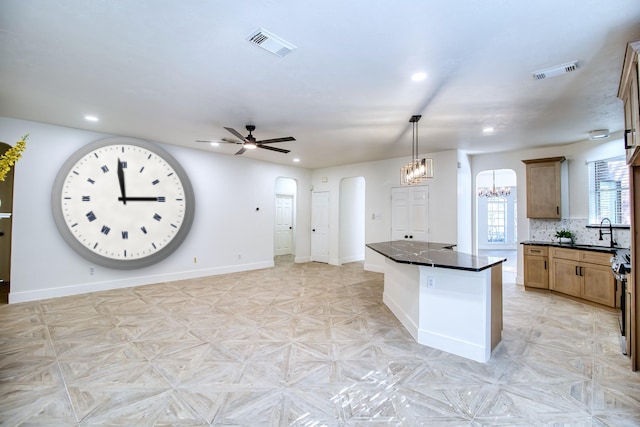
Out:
2,59
